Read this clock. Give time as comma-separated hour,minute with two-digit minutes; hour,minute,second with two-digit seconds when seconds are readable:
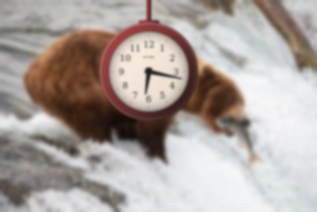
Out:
6,17
